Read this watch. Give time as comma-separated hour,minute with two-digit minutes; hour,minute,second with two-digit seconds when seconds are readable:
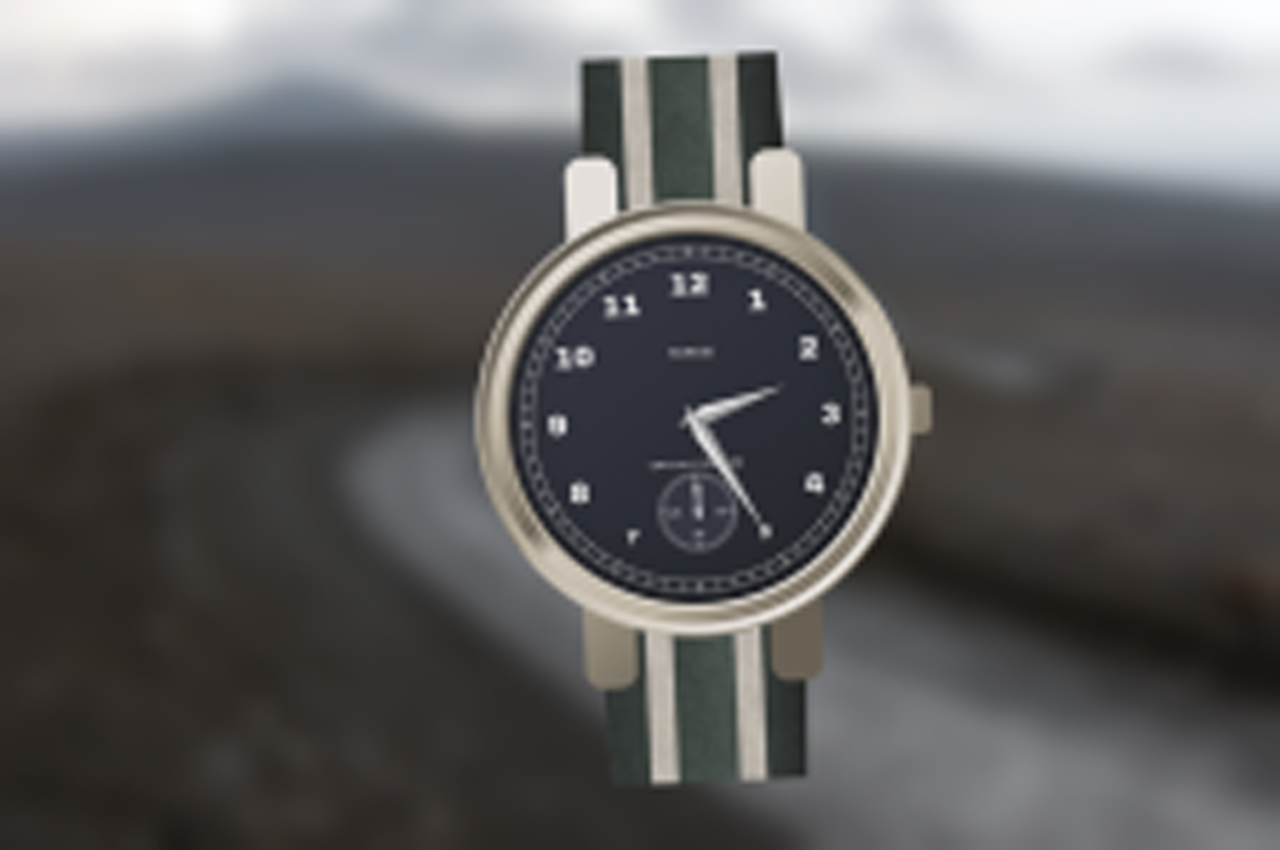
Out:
2,25
